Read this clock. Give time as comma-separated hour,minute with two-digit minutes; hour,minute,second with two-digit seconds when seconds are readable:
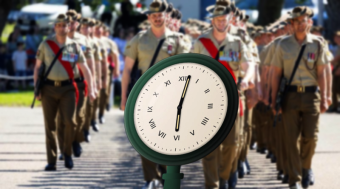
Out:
6,02
